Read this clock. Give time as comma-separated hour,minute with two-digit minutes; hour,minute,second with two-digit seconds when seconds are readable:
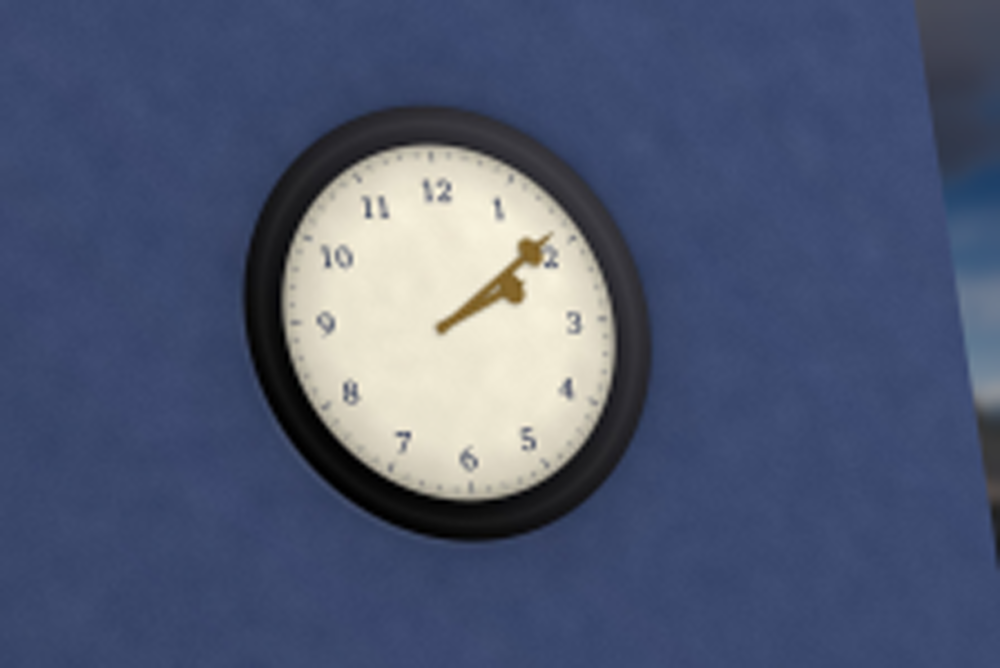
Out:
2,09
